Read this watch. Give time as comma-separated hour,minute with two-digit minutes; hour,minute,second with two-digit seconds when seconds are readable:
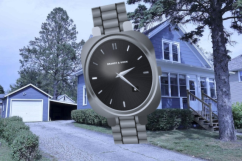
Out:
2,22
